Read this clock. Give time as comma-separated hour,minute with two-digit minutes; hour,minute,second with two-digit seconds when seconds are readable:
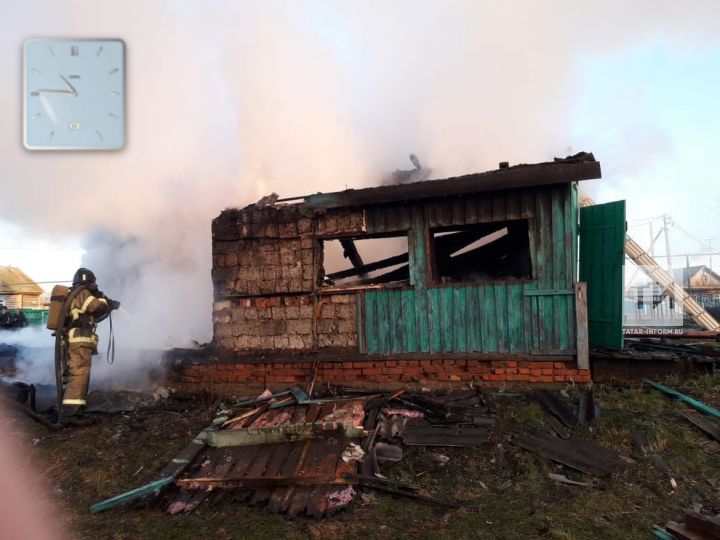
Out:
10,46
